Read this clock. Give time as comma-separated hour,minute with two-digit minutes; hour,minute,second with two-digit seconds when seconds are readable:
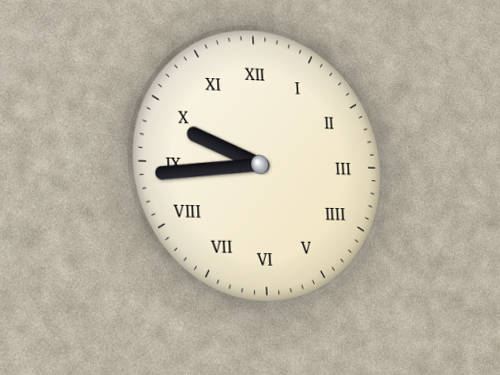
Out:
9,44
